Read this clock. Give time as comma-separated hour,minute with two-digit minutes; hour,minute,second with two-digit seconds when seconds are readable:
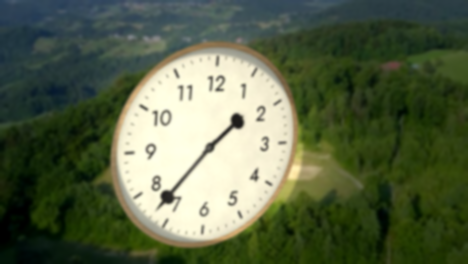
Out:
1,37
